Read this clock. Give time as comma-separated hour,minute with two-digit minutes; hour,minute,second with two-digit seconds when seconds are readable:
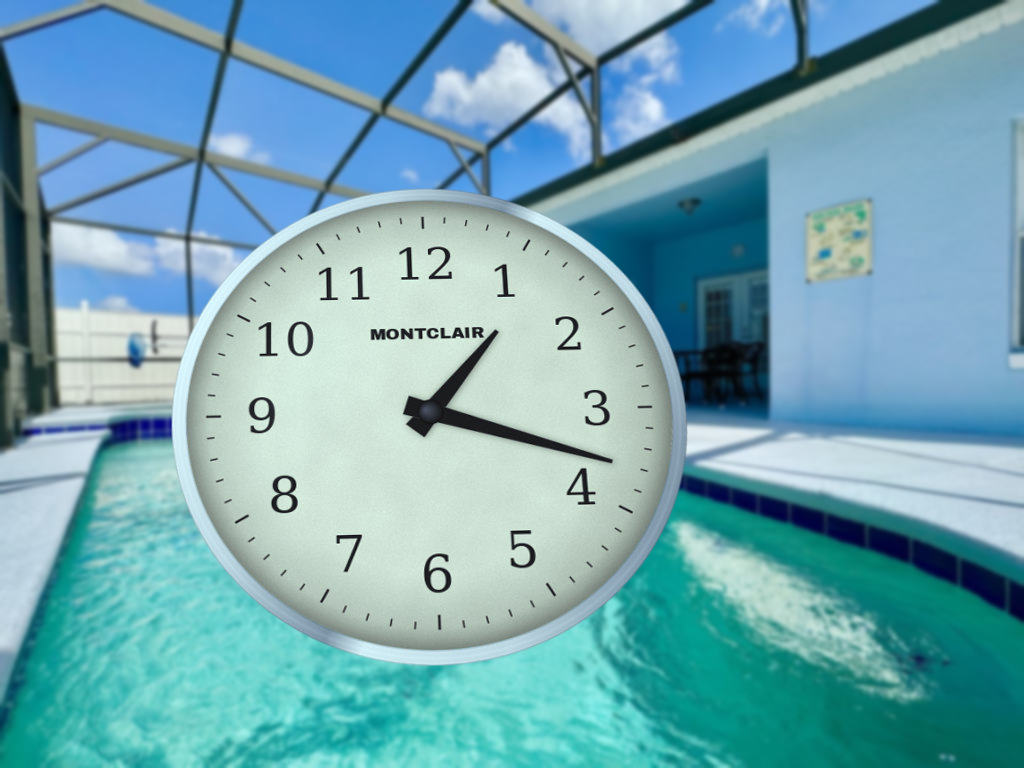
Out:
1,18
